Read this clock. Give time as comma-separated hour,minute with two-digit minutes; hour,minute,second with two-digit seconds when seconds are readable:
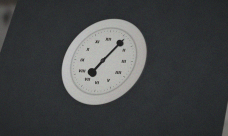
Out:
7,06
